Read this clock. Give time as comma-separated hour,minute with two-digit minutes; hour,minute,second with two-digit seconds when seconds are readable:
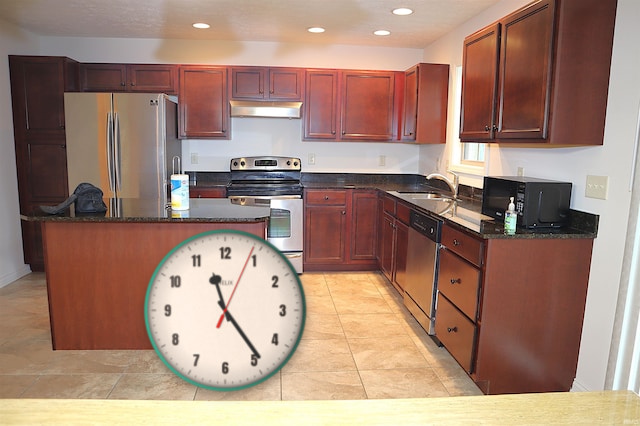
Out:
11,24,04
